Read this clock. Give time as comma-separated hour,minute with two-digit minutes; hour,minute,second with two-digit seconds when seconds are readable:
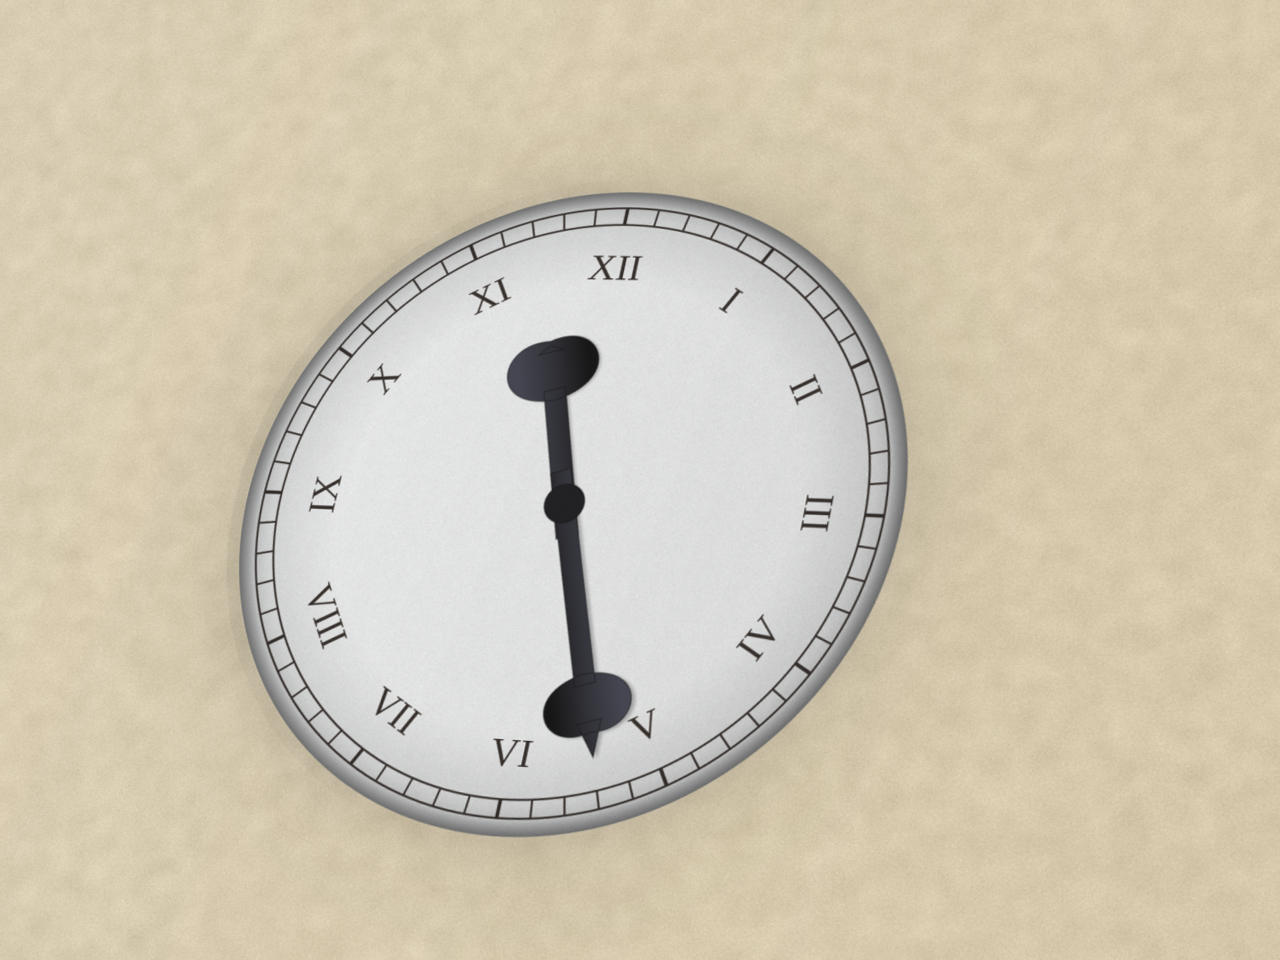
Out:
11,27
